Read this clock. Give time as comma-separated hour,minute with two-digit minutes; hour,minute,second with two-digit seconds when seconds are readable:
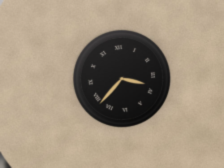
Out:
3,38
